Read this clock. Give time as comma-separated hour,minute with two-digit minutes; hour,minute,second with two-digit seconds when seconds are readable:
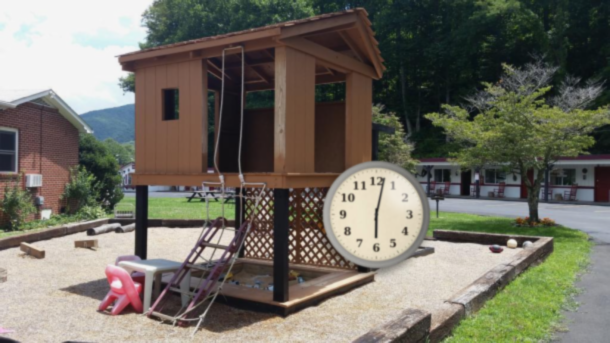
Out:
6,02
